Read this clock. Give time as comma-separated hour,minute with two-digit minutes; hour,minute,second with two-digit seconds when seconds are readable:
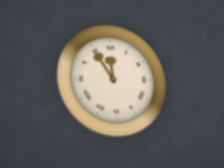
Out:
11,55
